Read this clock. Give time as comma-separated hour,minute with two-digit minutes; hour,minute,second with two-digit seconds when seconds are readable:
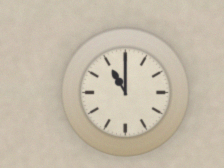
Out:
11,00
